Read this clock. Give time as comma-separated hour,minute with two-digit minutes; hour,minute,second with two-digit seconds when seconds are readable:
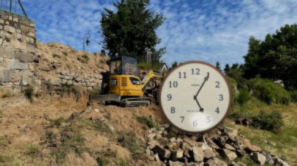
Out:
5,05
